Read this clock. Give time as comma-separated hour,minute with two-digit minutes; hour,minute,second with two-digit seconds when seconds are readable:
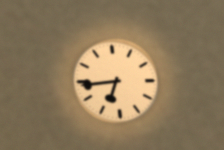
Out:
6,44
